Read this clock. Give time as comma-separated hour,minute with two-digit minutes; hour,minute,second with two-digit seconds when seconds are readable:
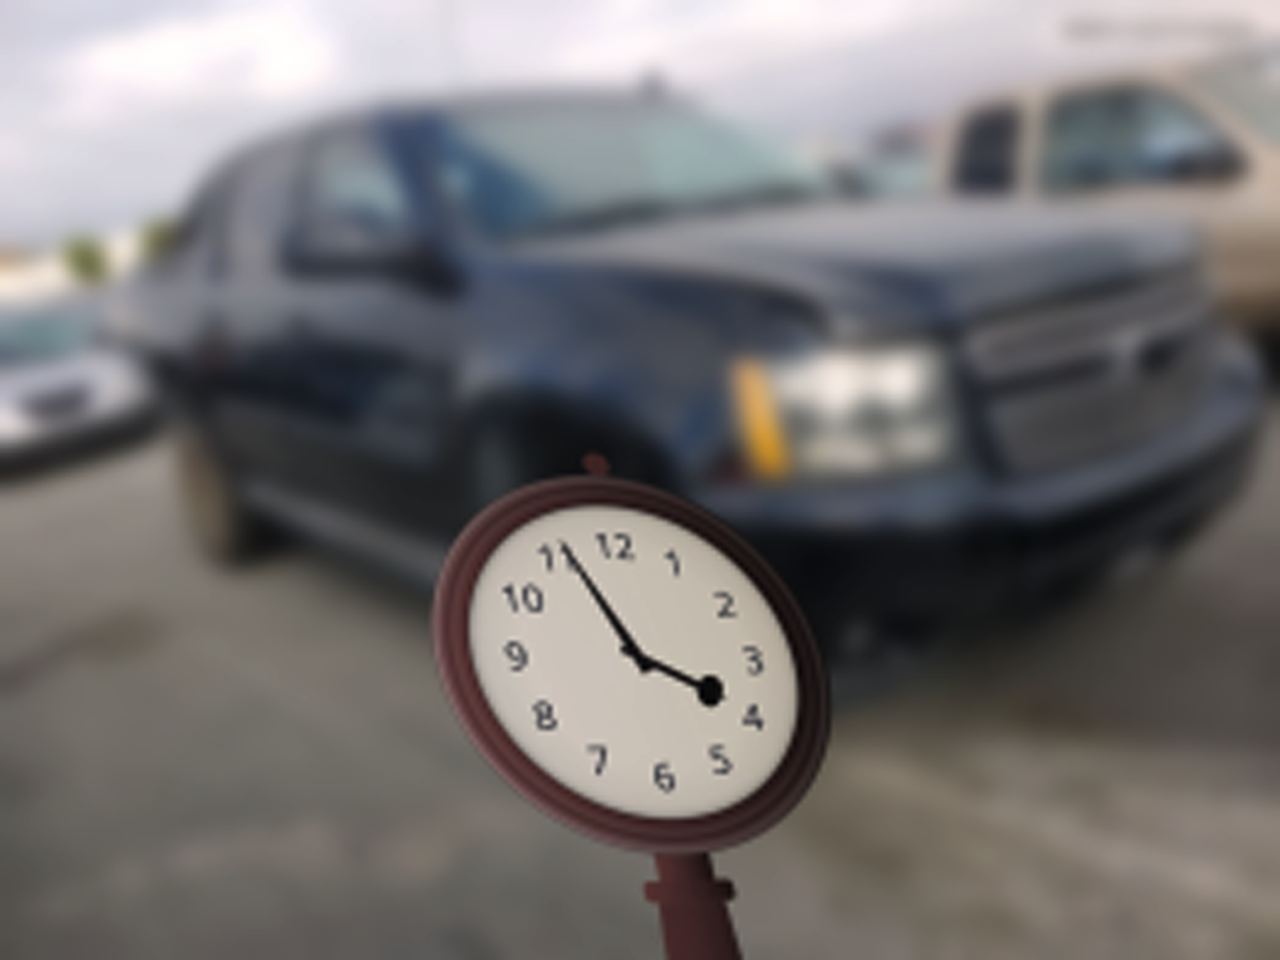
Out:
3,56
